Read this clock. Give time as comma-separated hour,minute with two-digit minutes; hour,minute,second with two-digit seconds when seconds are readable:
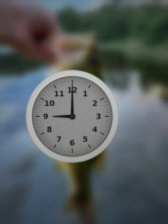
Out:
9,00
